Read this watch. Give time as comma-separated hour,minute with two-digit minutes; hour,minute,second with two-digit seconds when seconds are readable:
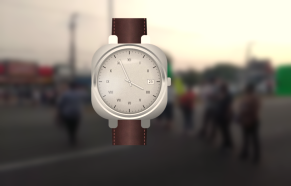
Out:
3,56
